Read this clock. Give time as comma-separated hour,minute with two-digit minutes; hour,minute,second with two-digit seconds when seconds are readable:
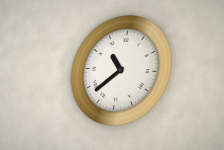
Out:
10,38
